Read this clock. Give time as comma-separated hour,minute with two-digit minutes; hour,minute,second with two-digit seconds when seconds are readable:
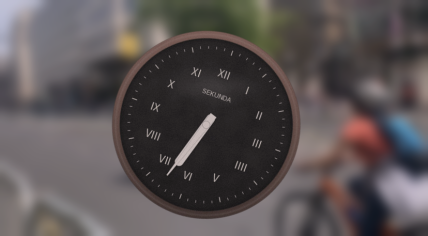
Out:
6,33
